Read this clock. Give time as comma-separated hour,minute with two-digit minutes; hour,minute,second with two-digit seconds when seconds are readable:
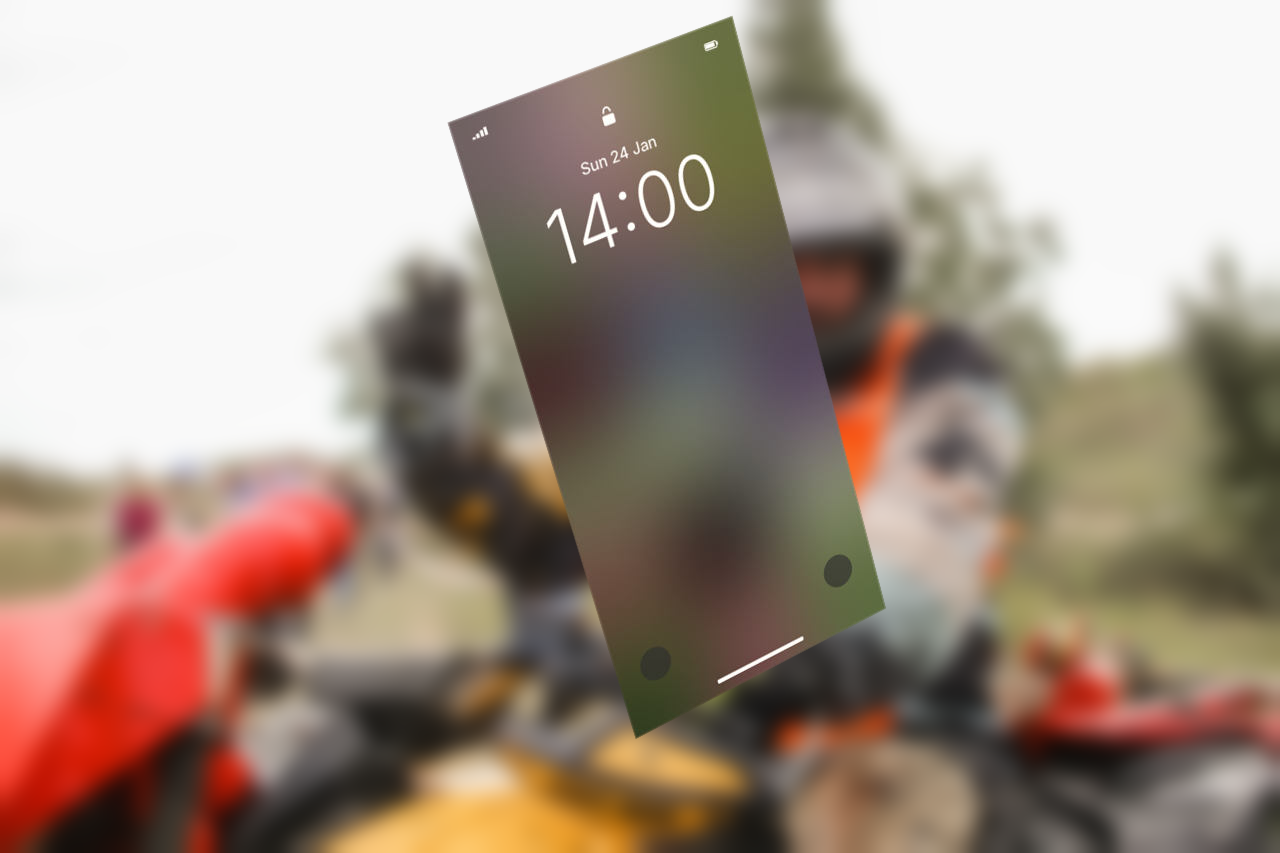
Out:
14,00
